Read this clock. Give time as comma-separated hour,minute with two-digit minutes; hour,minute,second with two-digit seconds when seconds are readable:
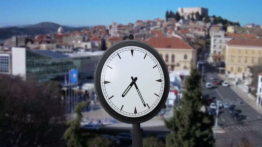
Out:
7,26
